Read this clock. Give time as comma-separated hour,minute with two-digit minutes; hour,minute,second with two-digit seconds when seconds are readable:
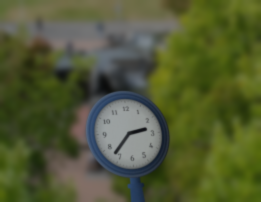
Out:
2,37
